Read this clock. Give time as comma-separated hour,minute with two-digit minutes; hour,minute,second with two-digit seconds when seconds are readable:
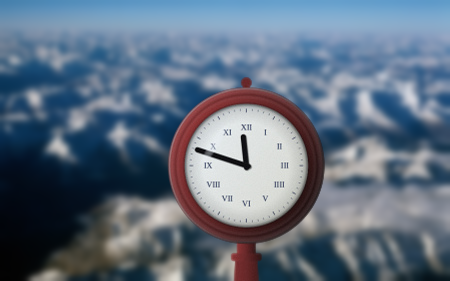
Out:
11,48
